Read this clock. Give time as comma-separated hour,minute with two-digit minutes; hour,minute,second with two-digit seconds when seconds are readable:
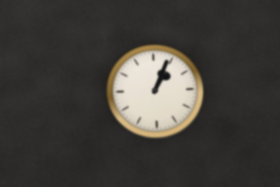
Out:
1,04
